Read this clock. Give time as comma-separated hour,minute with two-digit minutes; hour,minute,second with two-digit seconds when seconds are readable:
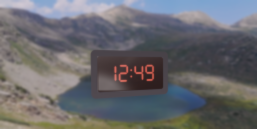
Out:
12,49
